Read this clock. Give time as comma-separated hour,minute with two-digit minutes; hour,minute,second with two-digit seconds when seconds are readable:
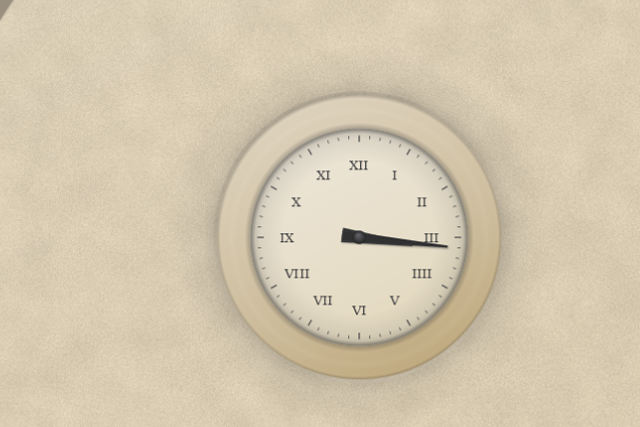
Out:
3,16
